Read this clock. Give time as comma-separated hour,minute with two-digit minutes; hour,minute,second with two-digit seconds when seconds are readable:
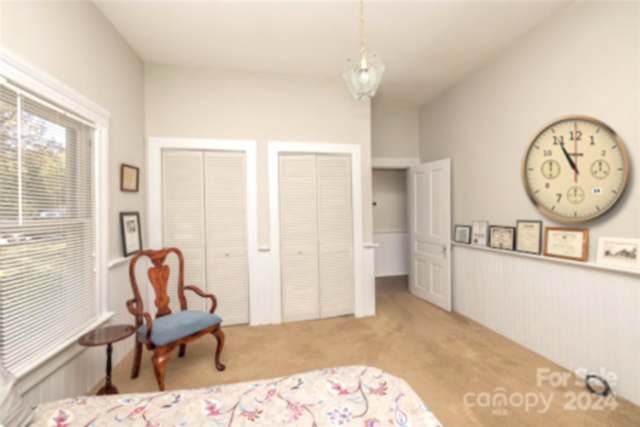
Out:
10,55
